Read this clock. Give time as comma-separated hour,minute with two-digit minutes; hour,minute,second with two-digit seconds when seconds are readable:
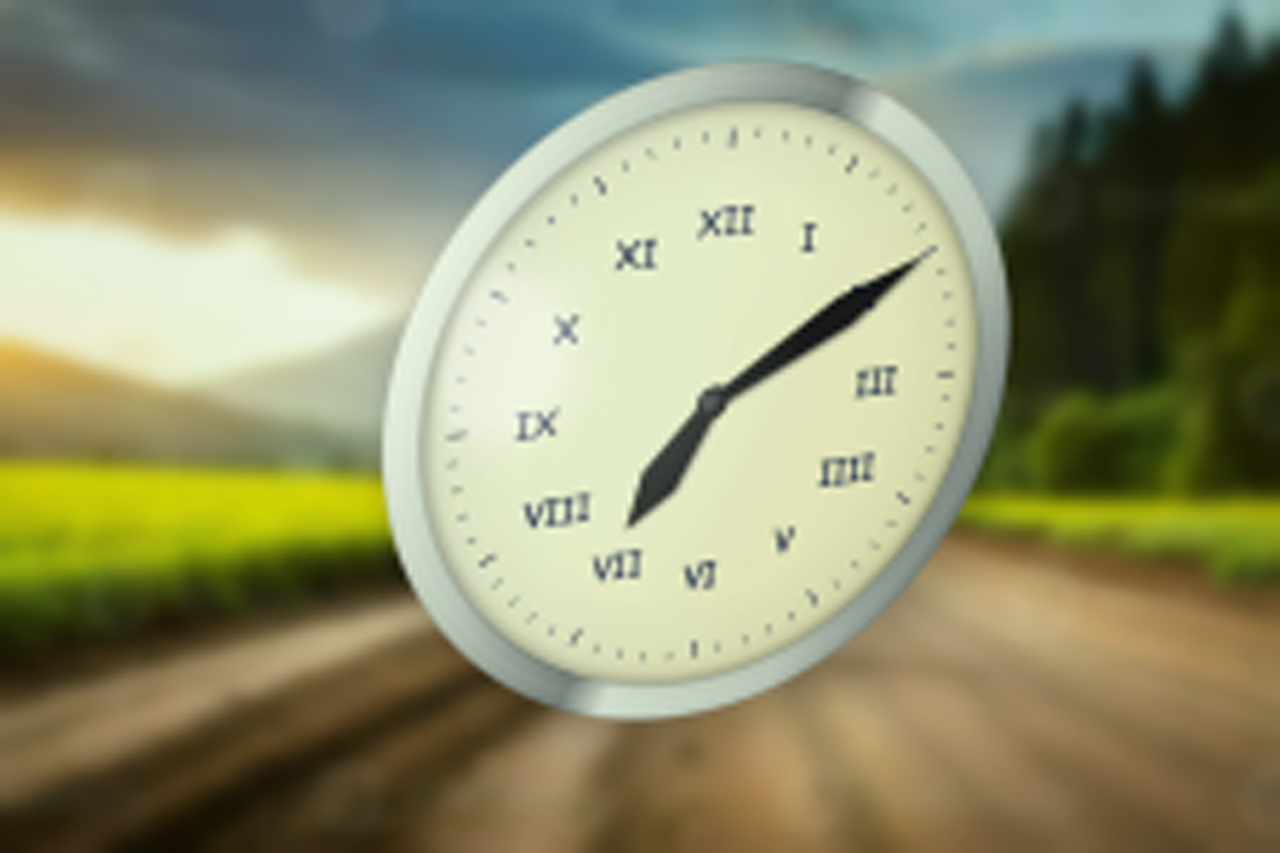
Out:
7,10
